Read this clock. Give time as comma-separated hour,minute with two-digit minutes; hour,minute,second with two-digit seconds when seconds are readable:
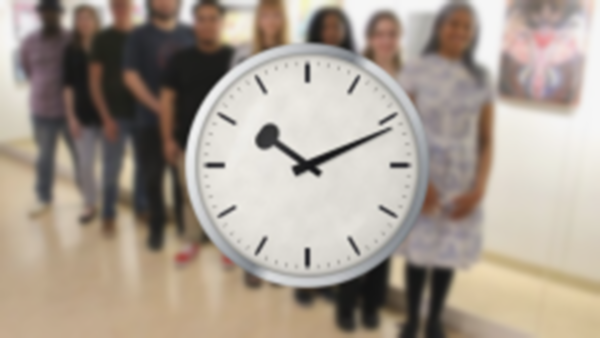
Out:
10,11
